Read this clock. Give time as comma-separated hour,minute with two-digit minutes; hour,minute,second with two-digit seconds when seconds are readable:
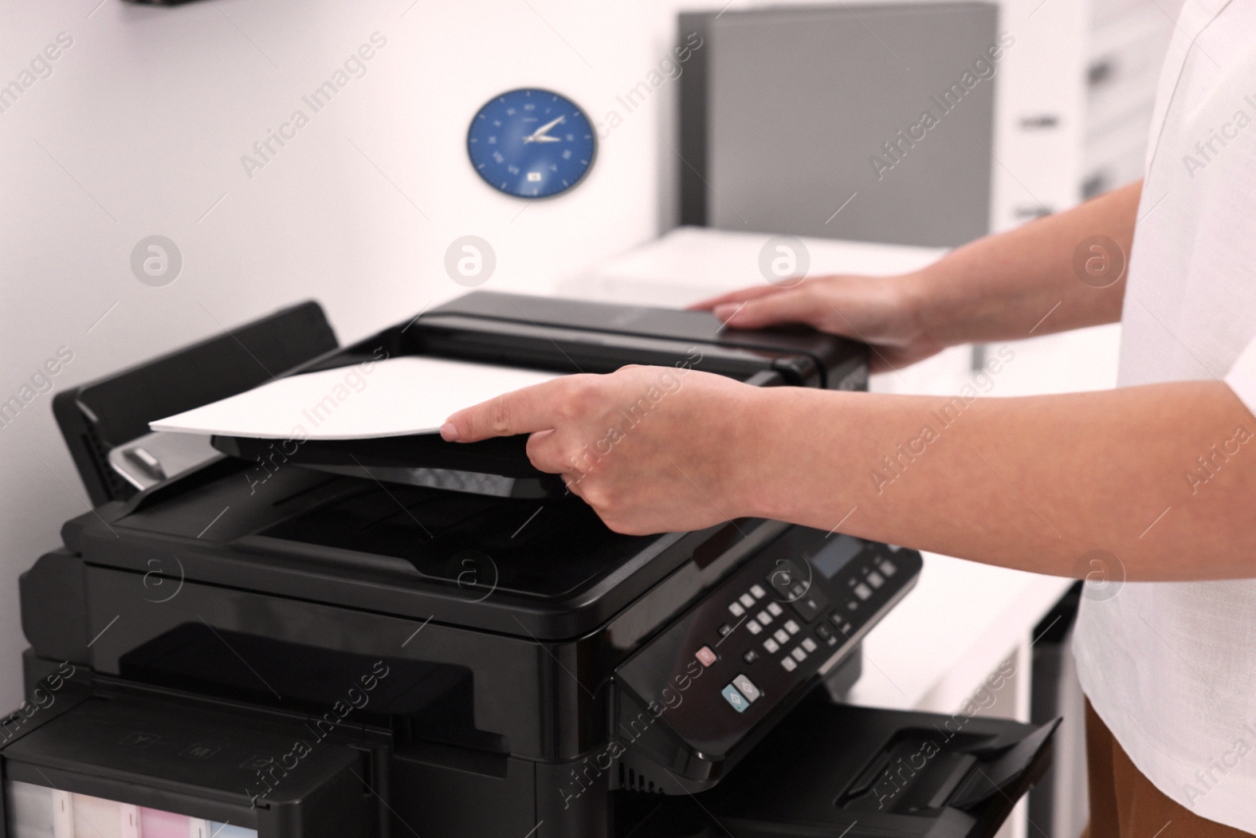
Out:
3,09
